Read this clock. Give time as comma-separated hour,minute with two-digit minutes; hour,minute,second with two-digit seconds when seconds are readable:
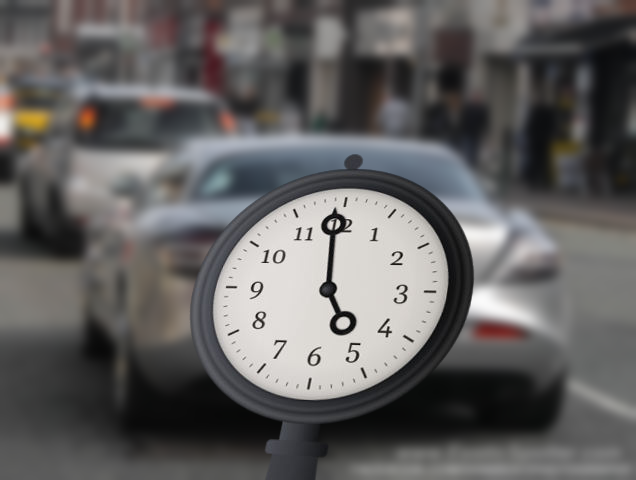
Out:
4,59
